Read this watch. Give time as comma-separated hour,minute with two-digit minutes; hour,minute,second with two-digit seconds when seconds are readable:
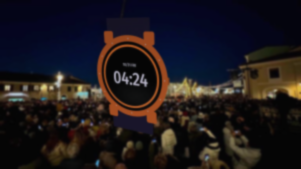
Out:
4,24
